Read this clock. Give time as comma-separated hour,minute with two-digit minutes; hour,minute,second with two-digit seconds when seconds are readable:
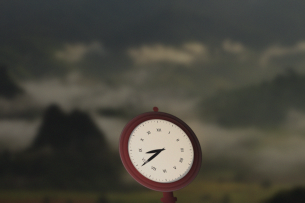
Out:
8,39
